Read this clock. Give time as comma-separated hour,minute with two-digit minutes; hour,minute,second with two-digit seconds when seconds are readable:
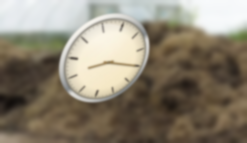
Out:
8,15
